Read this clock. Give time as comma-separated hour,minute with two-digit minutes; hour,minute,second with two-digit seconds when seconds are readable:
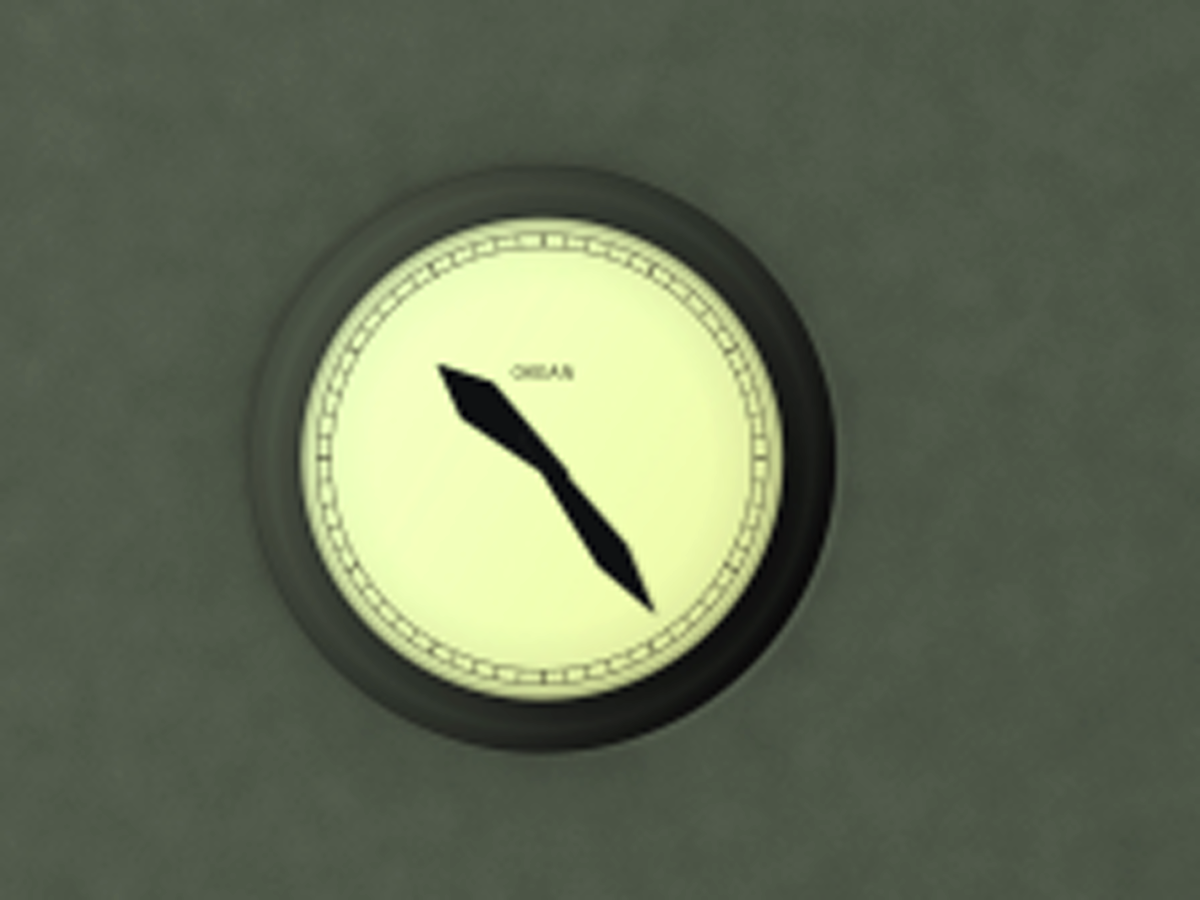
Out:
10,24
